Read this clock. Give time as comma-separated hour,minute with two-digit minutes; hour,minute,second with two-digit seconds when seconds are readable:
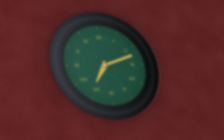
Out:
7,12
